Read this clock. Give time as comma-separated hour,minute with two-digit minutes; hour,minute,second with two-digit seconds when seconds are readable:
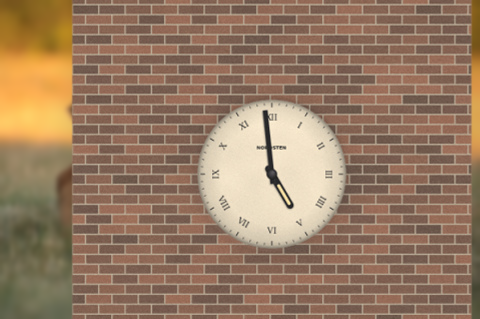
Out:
4,59
